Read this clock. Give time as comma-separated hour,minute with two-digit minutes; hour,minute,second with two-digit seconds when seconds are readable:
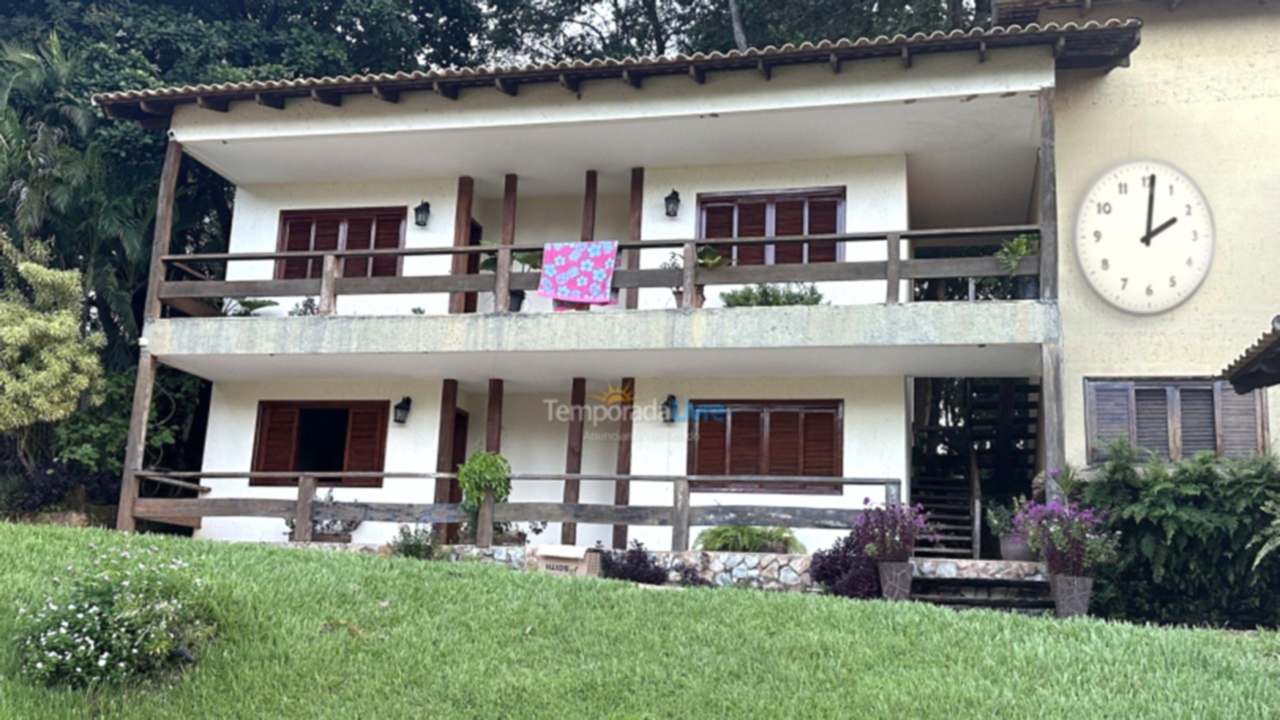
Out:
2,01
